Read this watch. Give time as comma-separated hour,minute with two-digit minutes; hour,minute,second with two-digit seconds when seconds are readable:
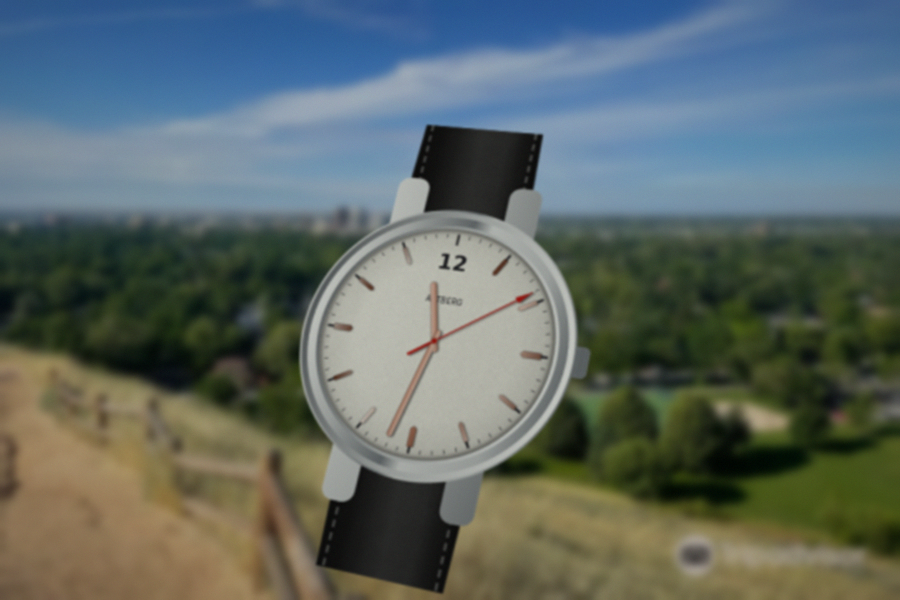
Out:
11,32,09
